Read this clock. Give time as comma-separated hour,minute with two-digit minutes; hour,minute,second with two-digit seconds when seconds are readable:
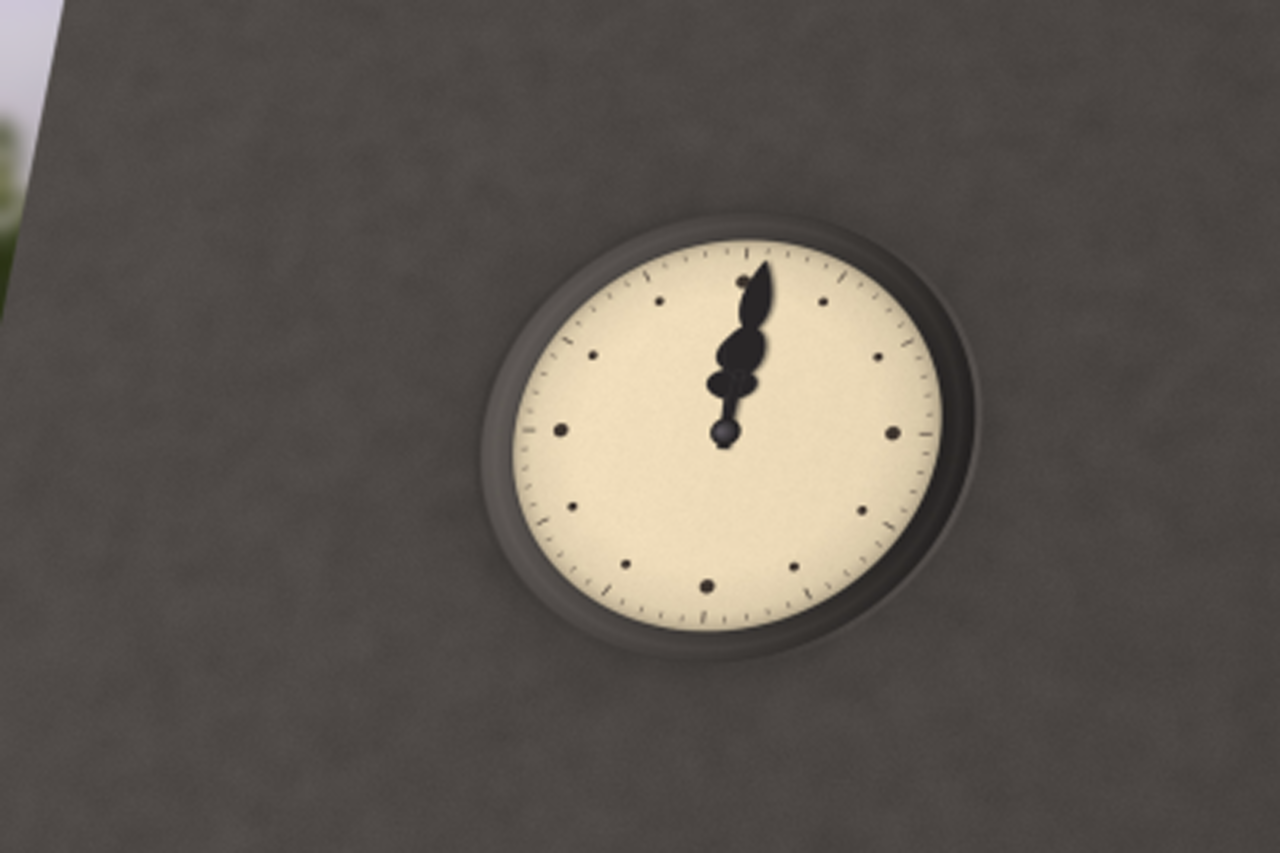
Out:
12,01
